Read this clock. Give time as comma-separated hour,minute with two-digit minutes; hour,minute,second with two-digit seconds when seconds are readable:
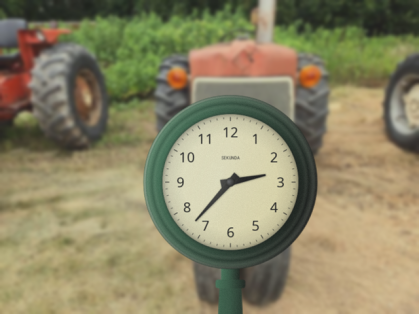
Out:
2,37
